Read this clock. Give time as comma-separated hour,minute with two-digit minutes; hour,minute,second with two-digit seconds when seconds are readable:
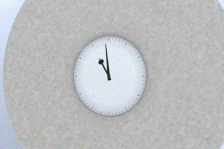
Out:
10,59
